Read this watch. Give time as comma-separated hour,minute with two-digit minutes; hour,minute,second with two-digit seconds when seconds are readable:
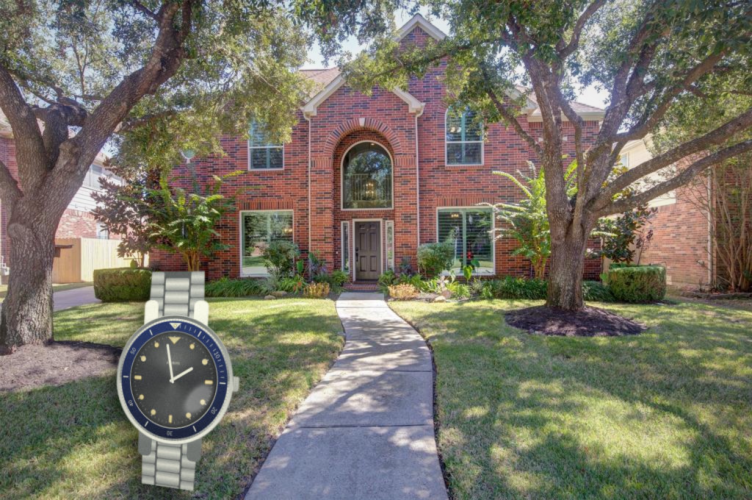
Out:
1,58
